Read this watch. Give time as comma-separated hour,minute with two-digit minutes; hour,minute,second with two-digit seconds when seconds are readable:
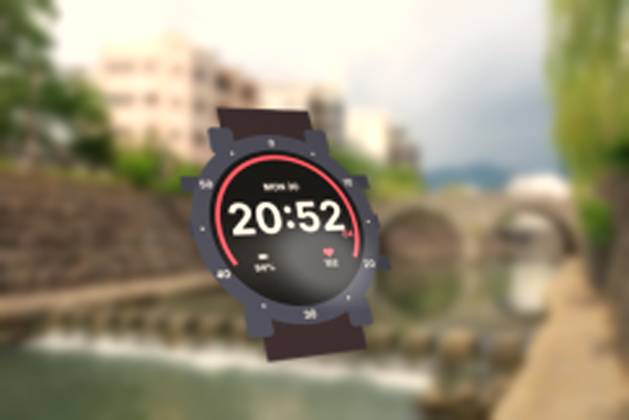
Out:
20,52
